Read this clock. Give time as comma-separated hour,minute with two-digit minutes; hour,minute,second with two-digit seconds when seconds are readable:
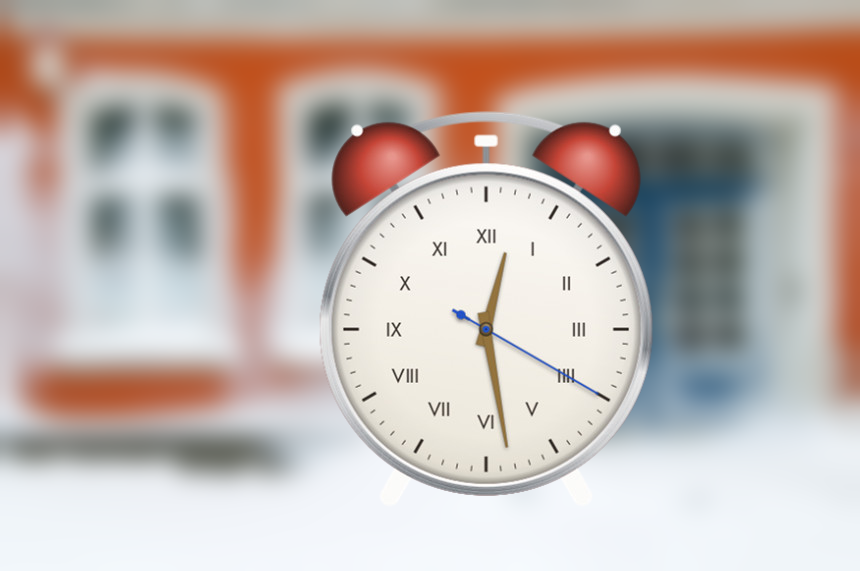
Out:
12,28,20
